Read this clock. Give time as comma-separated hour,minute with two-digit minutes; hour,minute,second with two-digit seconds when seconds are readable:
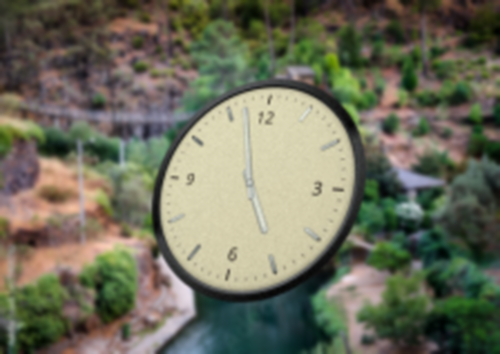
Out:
4,57
